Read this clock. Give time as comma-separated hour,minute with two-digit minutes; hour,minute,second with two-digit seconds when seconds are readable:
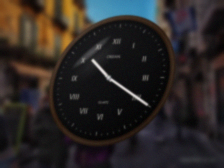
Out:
10,20
